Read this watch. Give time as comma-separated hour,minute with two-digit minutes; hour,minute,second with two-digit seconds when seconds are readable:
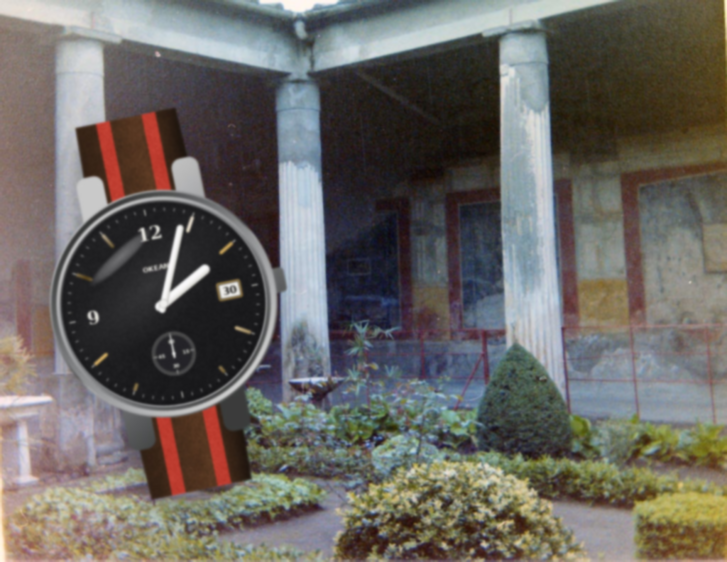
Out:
2,04
